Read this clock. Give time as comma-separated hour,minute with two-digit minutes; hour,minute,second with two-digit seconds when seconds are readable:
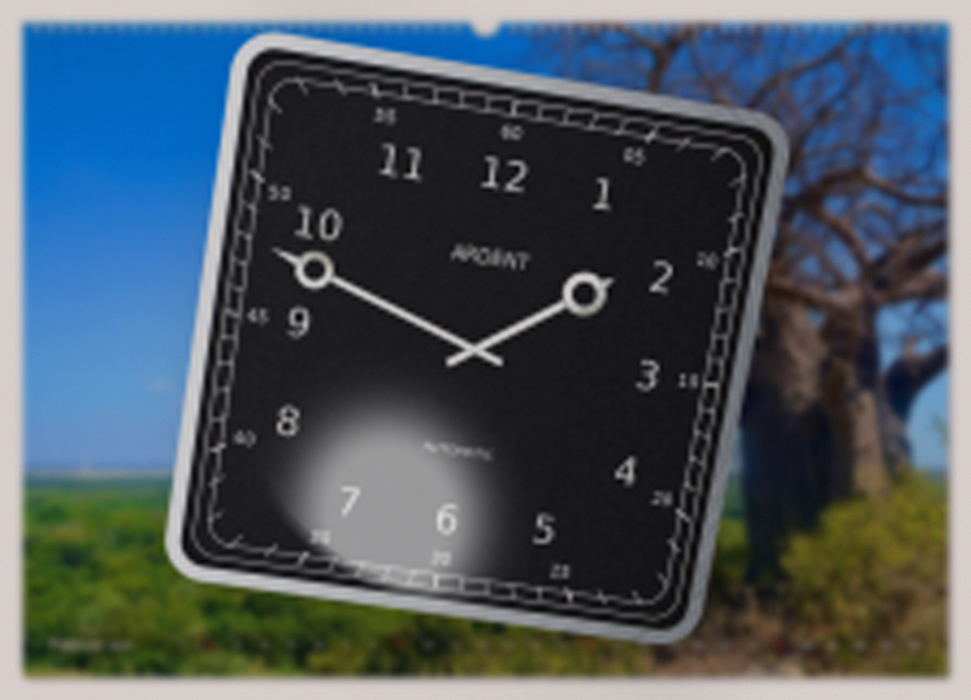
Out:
1,48
